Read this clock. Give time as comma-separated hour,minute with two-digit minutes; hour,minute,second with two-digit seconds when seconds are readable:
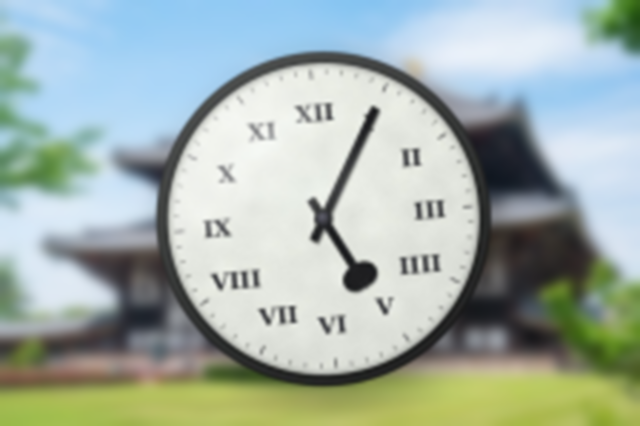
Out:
5,05
